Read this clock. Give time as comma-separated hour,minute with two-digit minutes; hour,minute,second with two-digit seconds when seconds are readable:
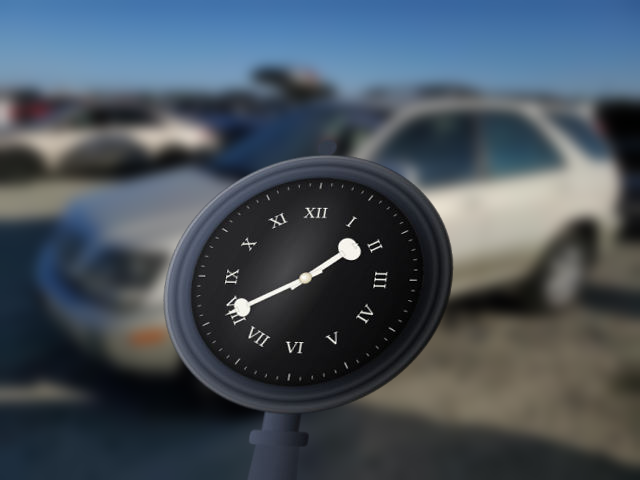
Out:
1,40
